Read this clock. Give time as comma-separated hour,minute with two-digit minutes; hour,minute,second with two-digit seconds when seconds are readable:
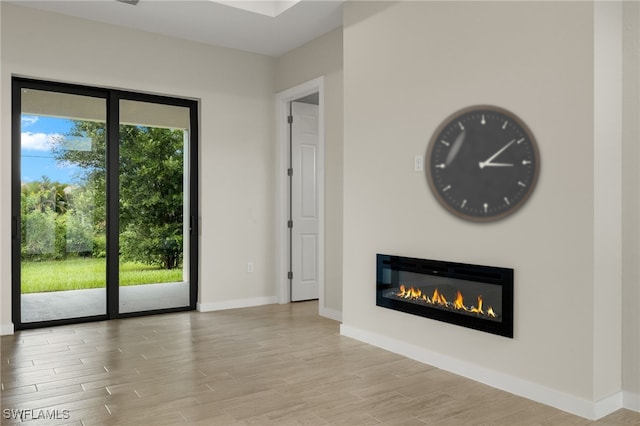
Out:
3,09
